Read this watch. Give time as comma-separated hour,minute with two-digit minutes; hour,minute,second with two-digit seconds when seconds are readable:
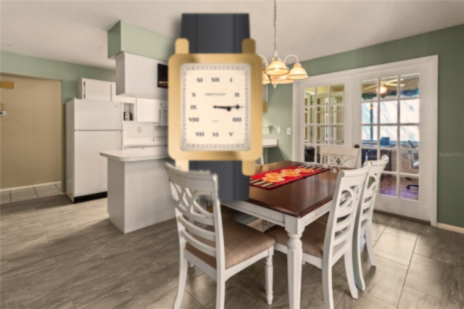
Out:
3,15
